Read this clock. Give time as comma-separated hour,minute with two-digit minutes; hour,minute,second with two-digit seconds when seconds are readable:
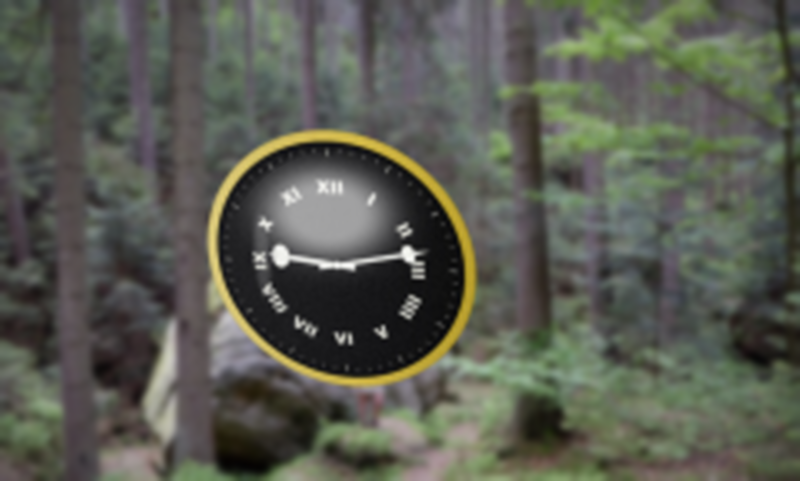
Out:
9,13
